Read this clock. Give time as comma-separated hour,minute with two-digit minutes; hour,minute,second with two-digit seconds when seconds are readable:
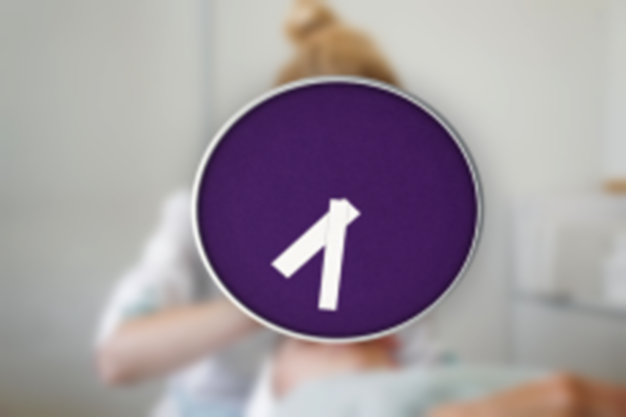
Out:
7,31
